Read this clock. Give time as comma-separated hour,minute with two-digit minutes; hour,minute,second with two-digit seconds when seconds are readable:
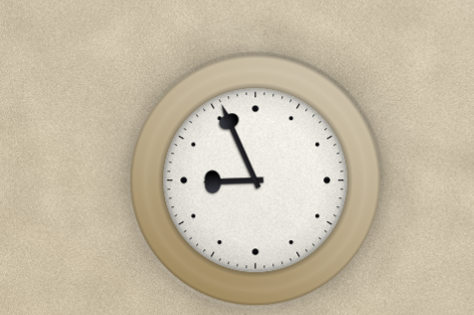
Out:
8,56
